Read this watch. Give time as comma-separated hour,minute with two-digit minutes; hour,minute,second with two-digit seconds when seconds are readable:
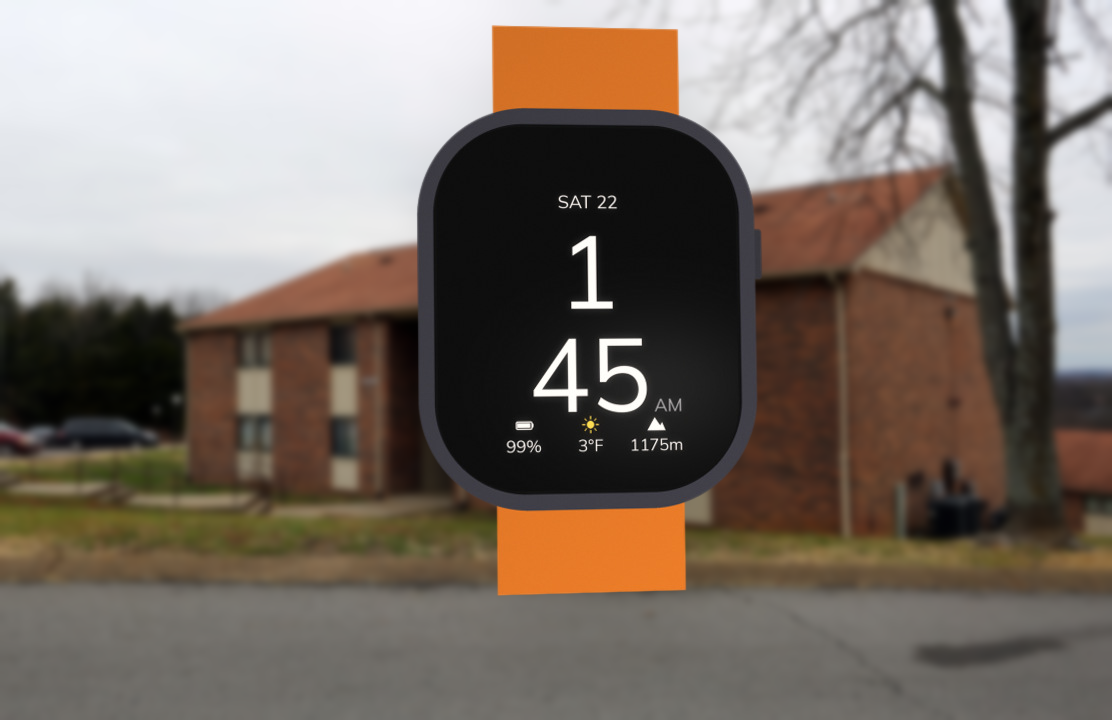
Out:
1,45
